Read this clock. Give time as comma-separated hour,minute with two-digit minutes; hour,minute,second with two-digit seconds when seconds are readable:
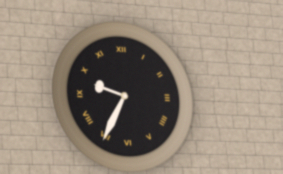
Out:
9,35
